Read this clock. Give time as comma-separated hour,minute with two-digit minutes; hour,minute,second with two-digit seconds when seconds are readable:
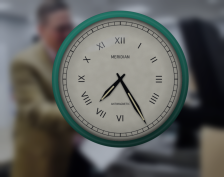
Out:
7,25
